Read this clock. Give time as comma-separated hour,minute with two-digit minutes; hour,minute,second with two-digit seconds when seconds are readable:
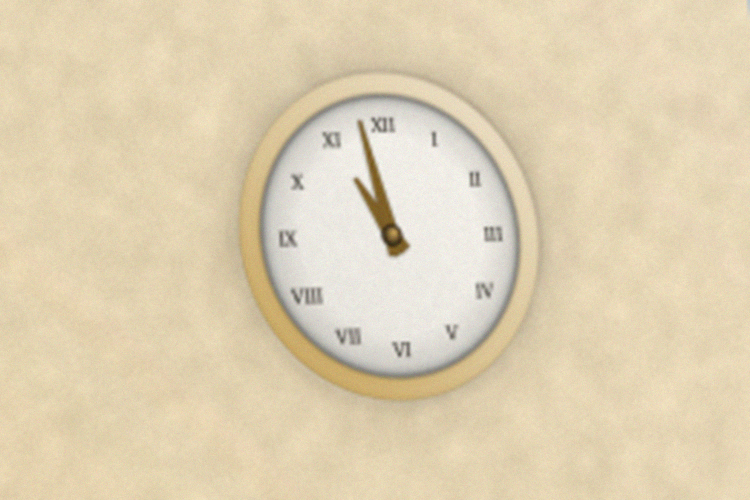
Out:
10,58
